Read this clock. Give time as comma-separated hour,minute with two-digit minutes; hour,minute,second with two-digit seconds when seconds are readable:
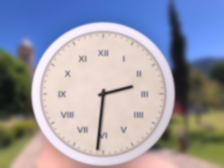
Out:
2,31
